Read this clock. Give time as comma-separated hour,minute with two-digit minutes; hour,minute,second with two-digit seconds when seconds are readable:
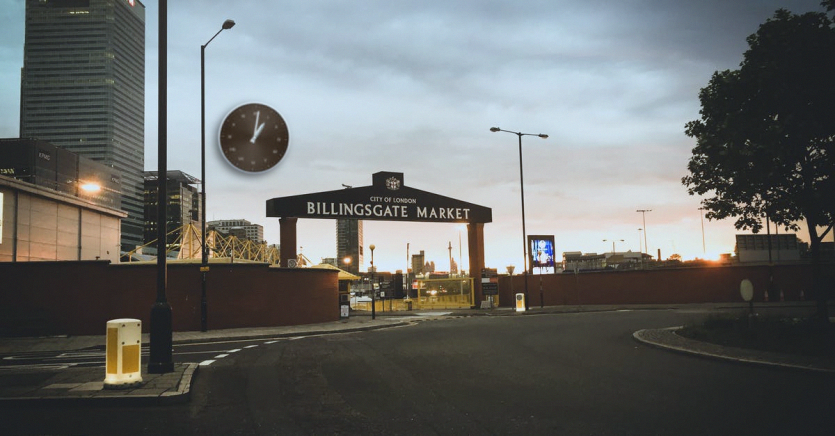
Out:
1,01
